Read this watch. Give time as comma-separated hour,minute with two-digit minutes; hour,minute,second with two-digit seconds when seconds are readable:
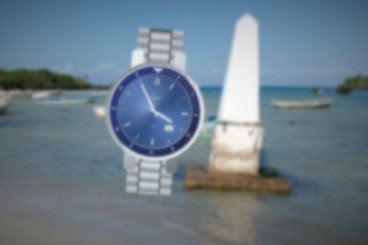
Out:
3,55
